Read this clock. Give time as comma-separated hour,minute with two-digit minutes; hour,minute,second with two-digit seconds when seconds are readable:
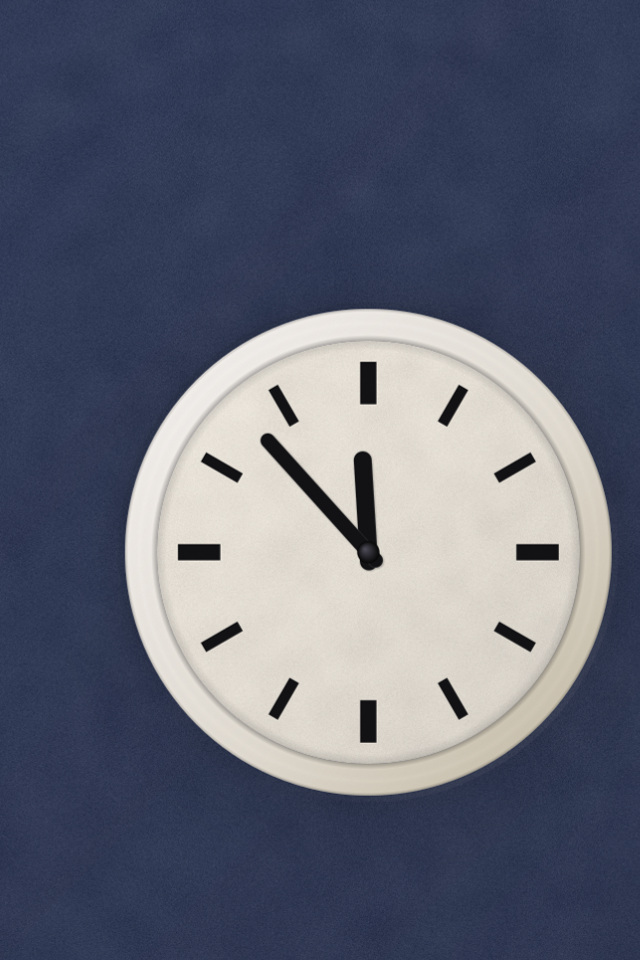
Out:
11,53
